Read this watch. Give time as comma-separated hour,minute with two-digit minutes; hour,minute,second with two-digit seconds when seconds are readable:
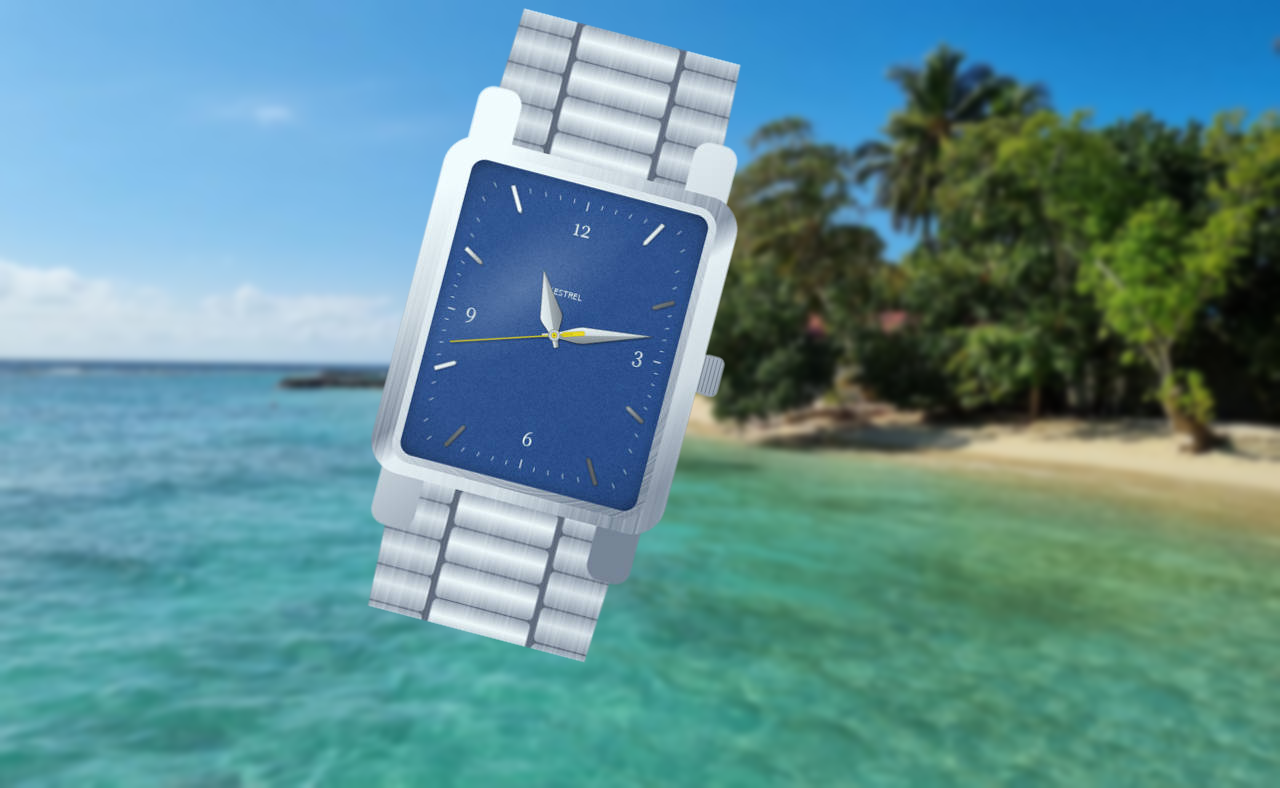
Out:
11,12,42
